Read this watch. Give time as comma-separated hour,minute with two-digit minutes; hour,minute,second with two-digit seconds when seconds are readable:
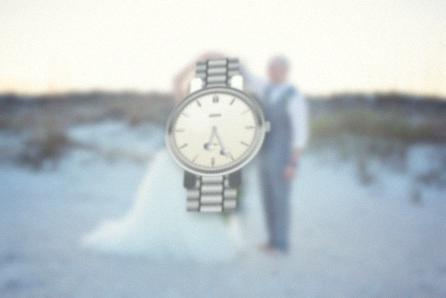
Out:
6,26
